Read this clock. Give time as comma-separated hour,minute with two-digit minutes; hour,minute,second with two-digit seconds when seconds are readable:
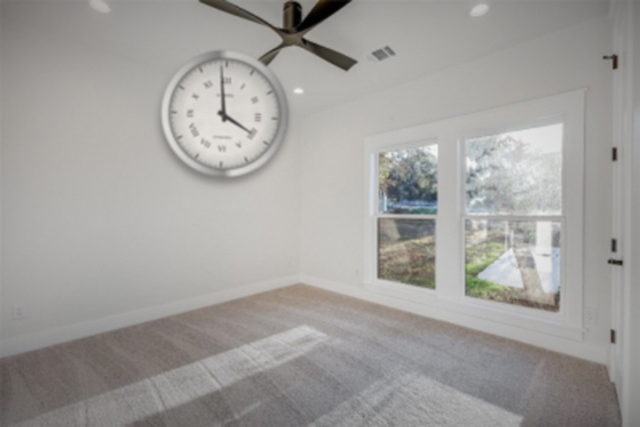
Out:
3,59
